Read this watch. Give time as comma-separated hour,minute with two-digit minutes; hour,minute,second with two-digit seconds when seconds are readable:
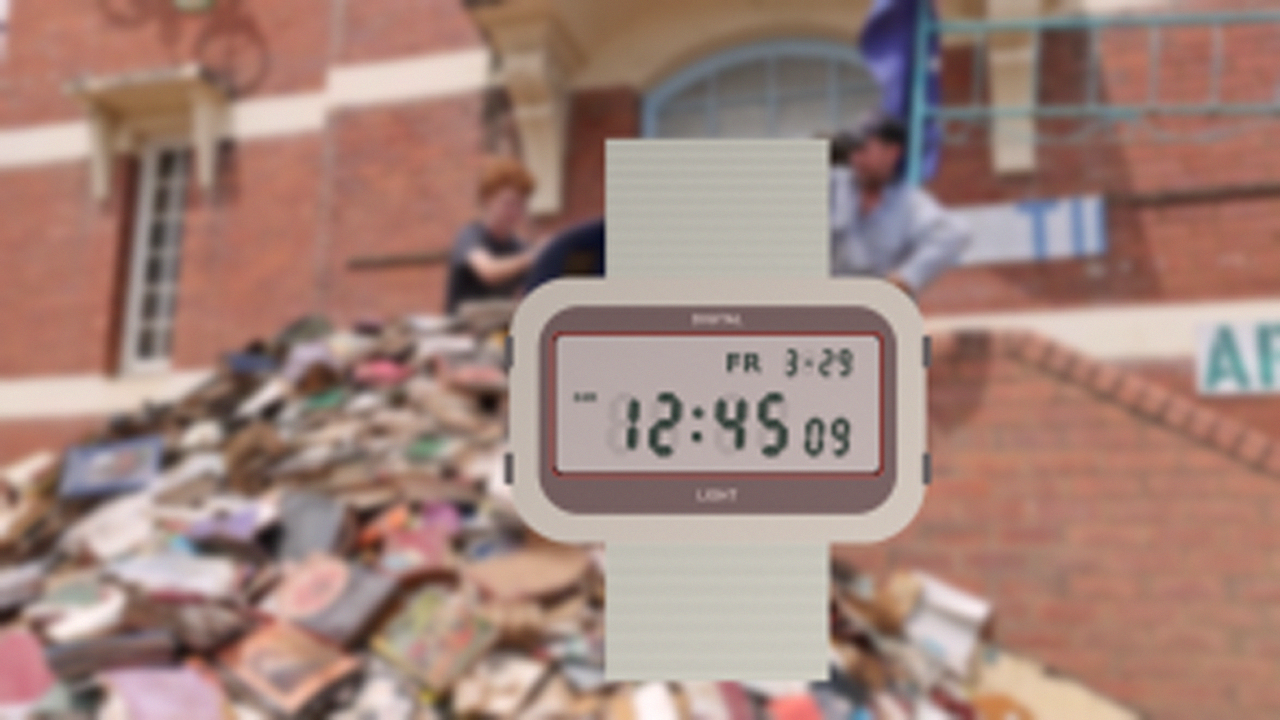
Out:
12,45,09
